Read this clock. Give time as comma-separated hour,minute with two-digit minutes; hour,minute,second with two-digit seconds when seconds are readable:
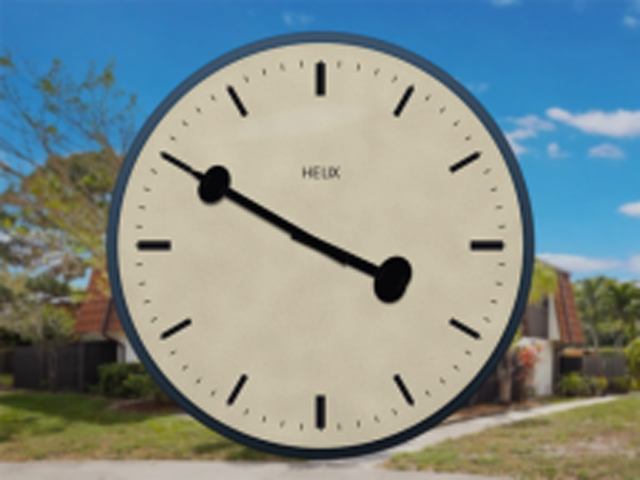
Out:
3,50
